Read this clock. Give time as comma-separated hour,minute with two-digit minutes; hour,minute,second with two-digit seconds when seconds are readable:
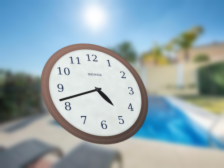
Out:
4,42
